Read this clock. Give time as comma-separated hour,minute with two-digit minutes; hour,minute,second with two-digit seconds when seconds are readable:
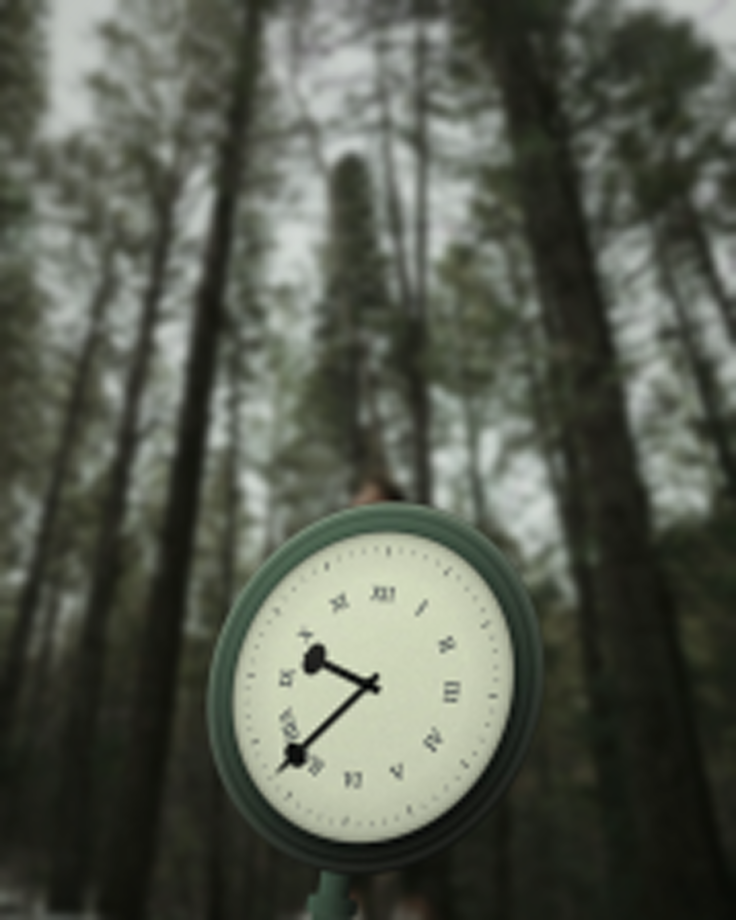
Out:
9,37
